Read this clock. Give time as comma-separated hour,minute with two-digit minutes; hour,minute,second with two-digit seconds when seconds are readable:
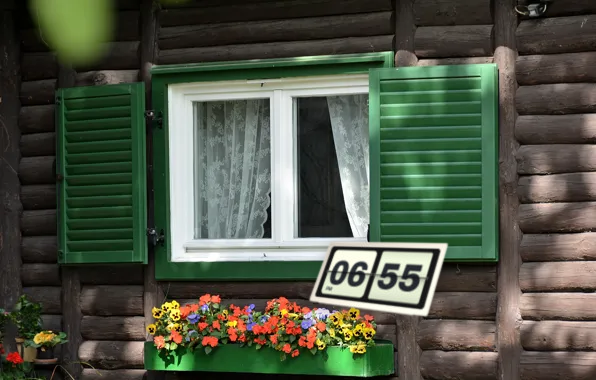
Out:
6,55
